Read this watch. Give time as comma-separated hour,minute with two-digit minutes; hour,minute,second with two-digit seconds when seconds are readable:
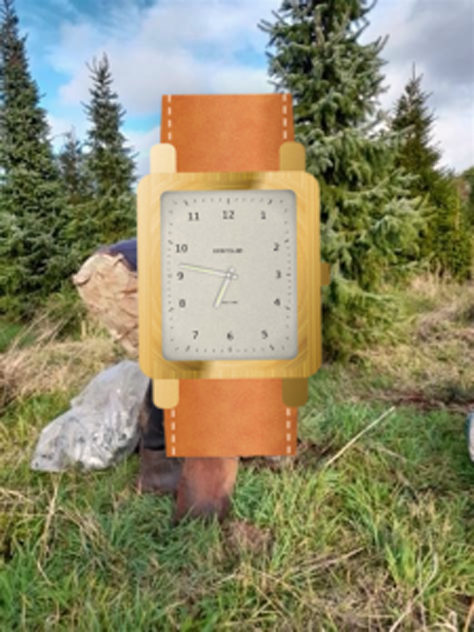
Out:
6,47
